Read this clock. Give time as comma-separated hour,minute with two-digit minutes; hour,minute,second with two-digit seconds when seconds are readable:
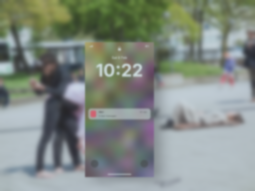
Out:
10,22
